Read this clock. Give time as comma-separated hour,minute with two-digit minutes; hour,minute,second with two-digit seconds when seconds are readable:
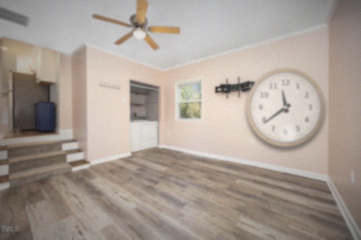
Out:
11,39
